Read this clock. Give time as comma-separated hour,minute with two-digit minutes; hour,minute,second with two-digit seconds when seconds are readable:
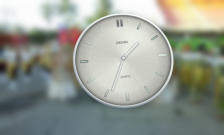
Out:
1,34
